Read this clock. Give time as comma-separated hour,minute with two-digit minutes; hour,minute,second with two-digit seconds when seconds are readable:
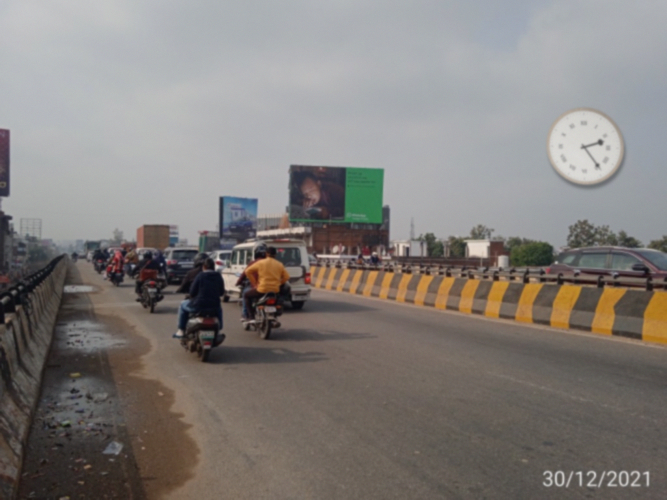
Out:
2,24
